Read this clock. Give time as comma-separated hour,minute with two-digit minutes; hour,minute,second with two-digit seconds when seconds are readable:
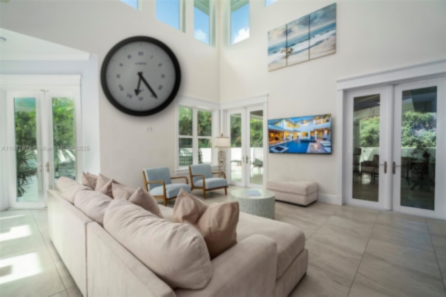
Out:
6,24
